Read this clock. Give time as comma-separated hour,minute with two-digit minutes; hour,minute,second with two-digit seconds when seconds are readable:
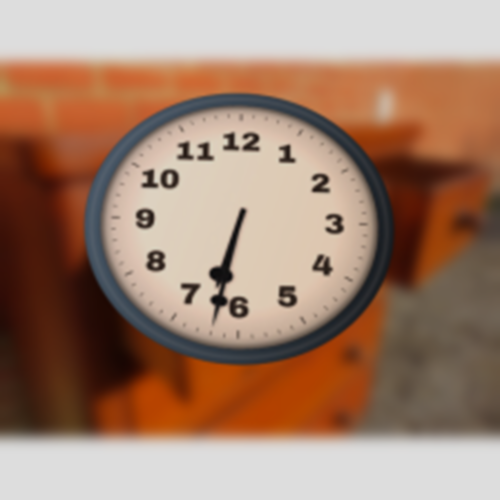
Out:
6,32
